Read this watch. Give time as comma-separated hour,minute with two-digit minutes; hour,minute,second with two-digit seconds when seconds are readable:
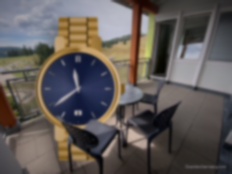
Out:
11,39
